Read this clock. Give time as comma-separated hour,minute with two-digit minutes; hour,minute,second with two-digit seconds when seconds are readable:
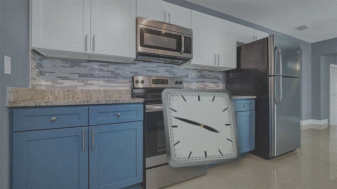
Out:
3,48
